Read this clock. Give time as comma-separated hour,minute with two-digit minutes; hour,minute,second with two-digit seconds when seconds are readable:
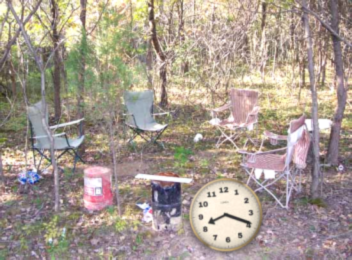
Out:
8,19
